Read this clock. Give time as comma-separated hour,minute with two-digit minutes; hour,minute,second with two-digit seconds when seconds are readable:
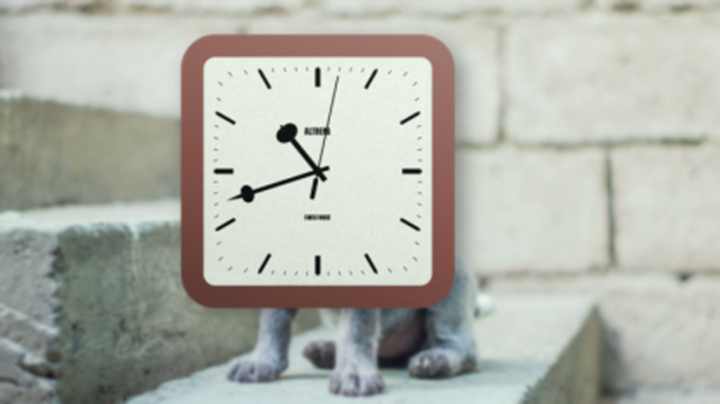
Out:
10,42,02
